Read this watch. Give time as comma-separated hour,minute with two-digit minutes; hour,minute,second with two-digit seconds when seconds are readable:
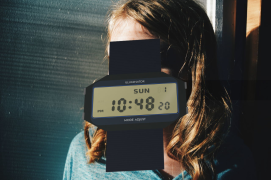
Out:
10,48,20
